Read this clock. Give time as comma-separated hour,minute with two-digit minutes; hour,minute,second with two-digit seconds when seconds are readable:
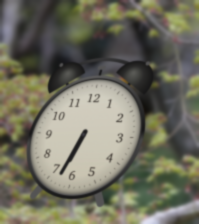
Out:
6,33
